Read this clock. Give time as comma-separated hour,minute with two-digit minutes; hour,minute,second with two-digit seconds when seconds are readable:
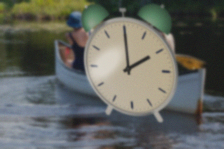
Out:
2,00
